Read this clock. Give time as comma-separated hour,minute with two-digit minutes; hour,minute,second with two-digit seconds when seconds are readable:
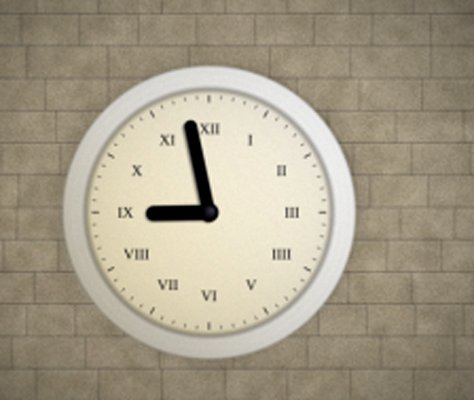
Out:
8,58
